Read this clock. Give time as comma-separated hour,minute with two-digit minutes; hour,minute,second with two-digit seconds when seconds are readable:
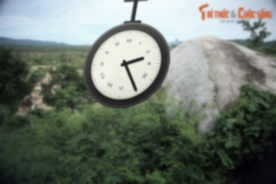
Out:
2,25
